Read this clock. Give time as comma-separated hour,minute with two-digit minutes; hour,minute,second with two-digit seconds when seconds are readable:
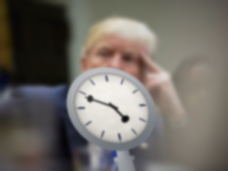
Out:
4,49
